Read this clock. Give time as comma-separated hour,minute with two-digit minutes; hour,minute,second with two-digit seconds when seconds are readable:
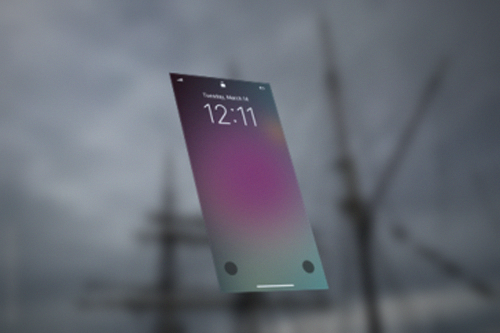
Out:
12,11
